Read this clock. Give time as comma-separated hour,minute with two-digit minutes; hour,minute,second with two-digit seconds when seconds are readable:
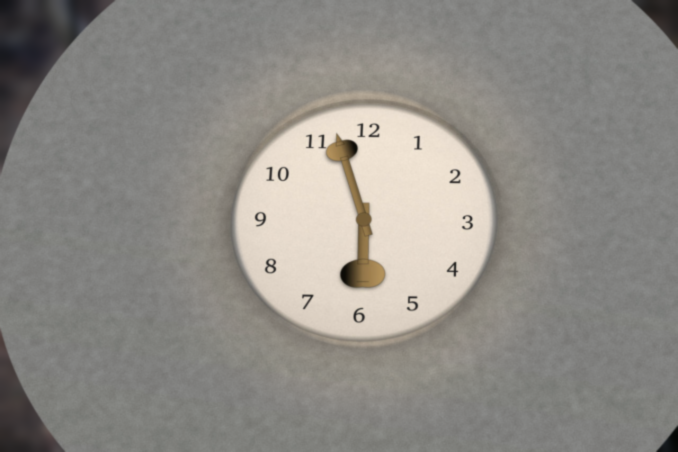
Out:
5,57
